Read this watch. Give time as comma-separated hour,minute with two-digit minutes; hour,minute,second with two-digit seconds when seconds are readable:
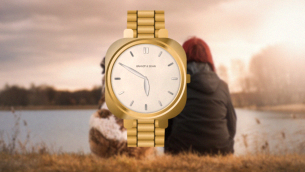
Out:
5,50
